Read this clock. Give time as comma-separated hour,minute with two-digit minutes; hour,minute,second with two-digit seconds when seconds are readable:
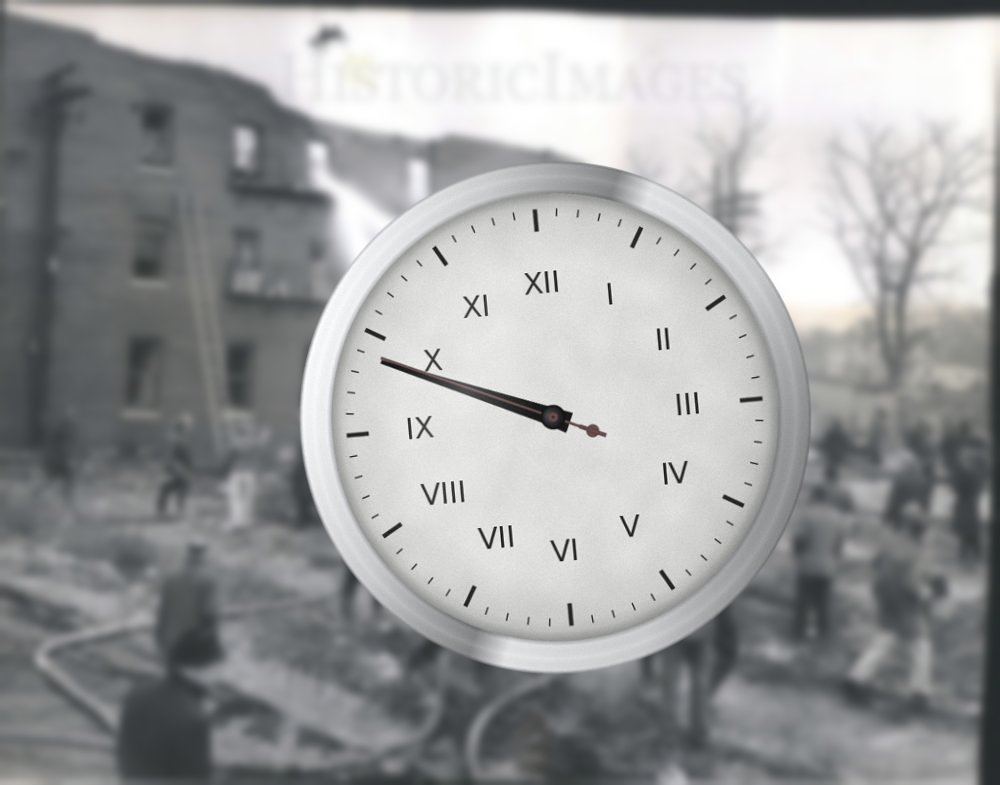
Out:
9,48,49
